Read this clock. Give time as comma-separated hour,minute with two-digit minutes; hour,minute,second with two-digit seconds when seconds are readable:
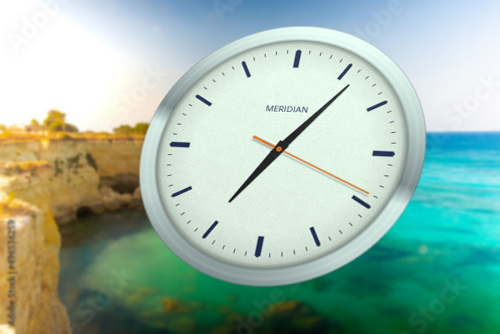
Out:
7,06,19
